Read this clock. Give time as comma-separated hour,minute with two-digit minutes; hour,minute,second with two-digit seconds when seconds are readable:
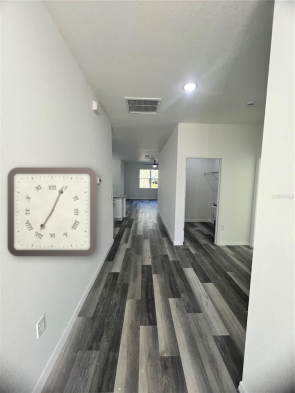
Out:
7,04
